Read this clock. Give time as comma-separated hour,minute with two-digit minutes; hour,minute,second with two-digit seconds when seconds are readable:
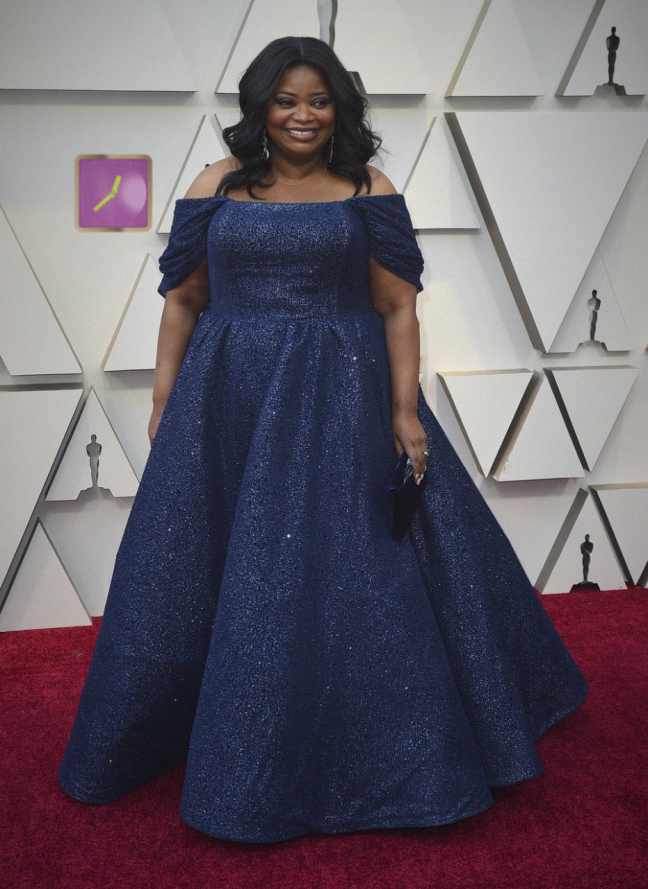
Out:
12,38
